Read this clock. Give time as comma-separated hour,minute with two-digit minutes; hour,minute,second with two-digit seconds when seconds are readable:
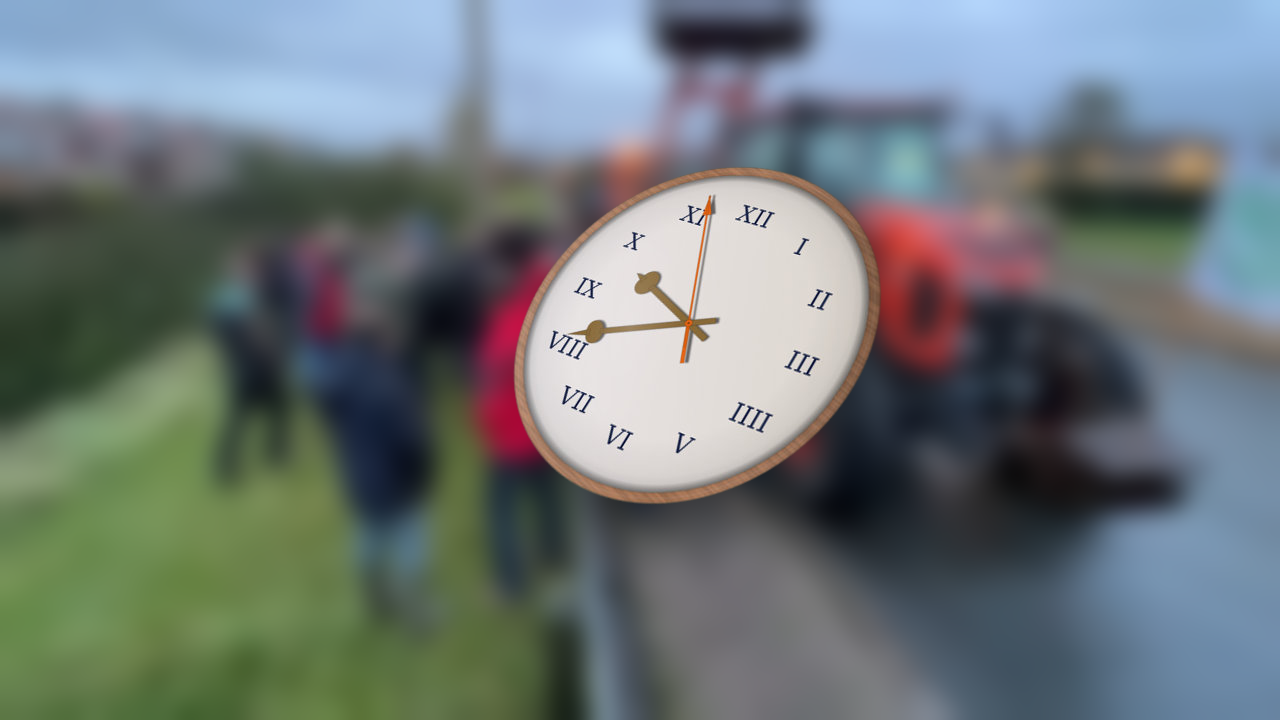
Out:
9,40,56
